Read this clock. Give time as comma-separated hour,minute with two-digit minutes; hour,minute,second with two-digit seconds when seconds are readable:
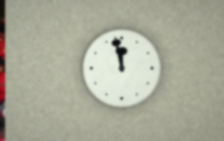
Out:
11,58
